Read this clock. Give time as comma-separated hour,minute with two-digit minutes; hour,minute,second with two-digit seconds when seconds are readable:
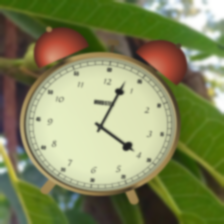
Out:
4,03
